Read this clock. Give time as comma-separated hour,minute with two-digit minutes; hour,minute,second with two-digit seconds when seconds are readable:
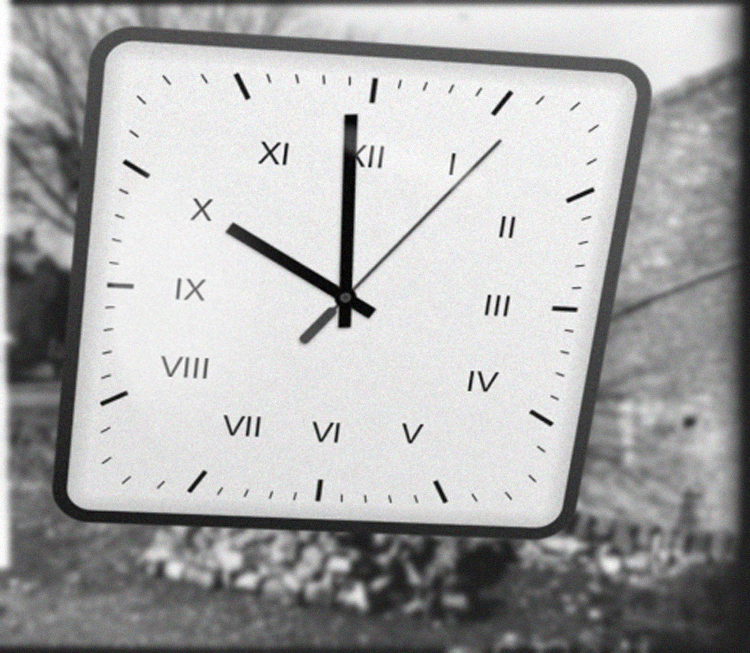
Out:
9,59,06
